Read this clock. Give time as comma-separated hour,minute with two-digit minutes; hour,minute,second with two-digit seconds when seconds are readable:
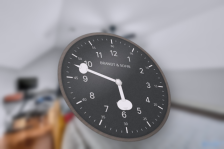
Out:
5,48
